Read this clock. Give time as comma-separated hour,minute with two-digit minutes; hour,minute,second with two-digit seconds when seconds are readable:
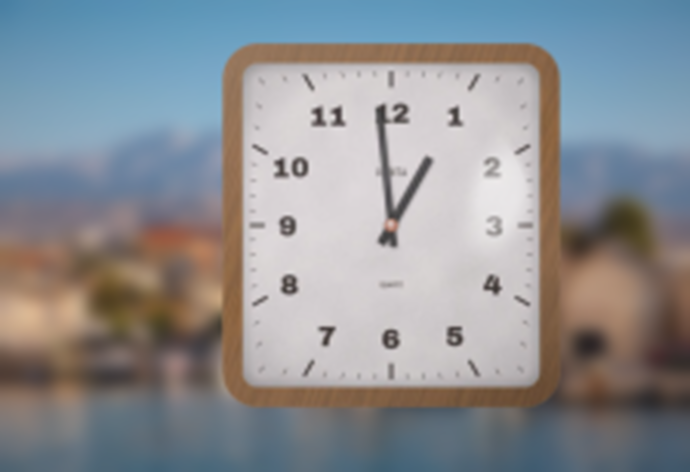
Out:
12,59
